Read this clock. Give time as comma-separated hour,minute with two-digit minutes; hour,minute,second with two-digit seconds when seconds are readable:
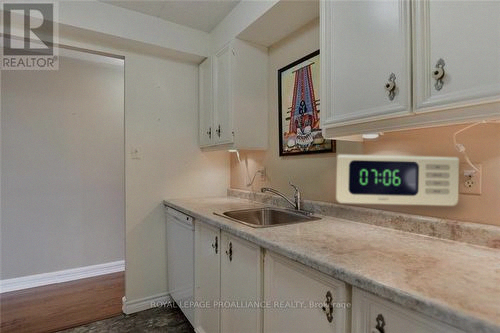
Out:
7,06
